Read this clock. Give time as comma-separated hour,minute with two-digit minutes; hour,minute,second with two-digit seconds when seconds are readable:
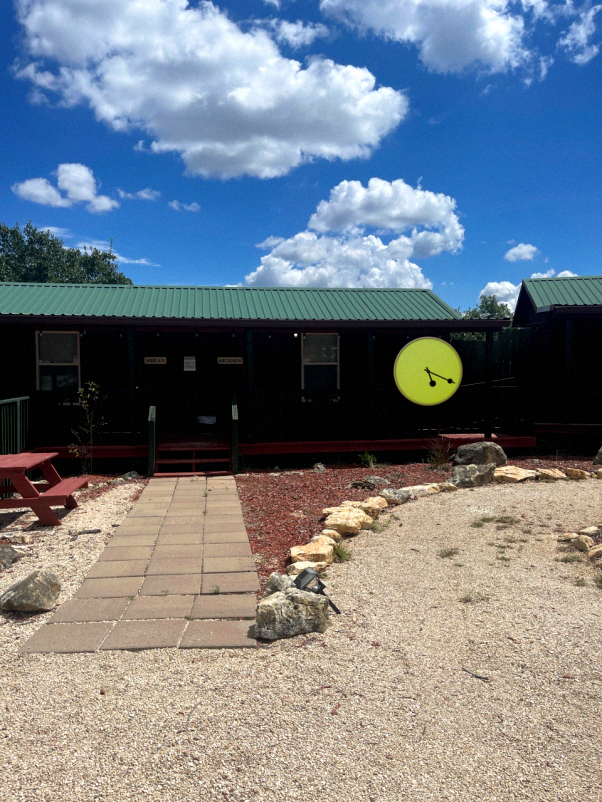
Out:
5,19
